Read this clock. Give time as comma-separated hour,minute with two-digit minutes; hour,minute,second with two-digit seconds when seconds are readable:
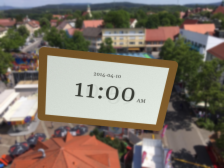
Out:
11,00
